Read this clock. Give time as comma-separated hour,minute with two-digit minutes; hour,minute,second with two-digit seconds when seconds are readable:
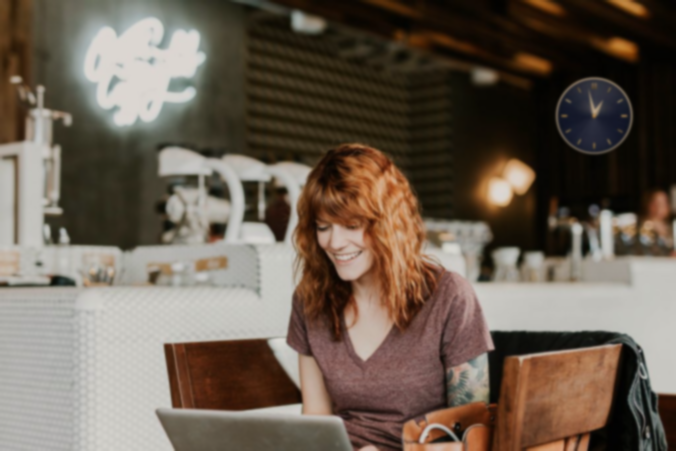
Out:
12,58
